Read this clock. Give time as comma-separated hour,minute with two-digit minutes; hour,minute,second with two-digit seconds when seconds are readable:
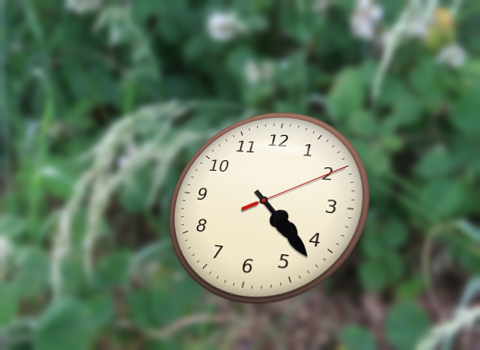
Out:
4,22,10
